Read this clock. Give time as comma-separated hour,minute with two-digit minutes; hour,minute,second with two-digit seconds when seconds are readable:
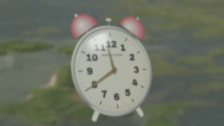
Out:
11,40
